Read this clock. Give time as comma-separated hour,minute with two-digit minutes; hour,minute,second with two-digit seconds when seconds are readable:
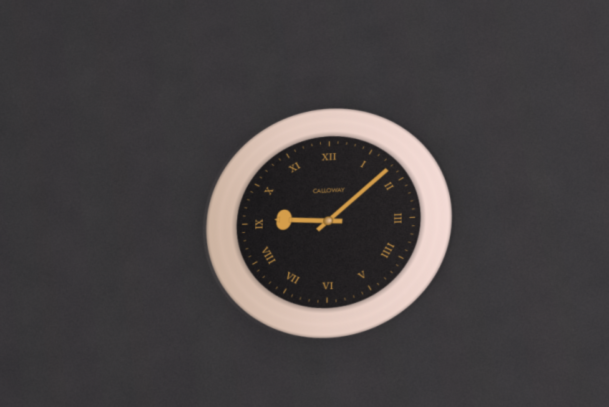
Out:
9,08
